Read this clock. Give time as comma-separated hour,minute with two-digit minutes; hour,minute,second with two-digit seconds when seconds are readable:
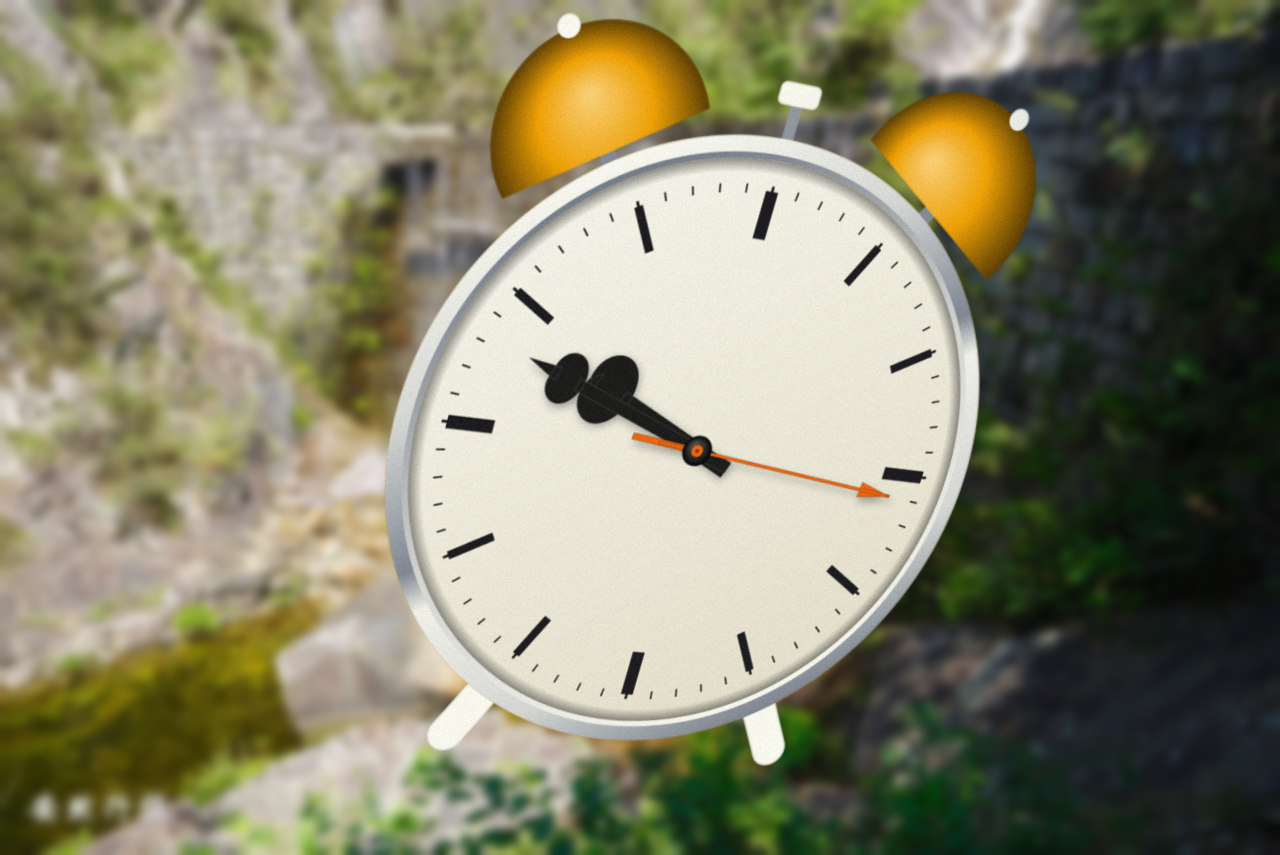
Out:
9,48,16
